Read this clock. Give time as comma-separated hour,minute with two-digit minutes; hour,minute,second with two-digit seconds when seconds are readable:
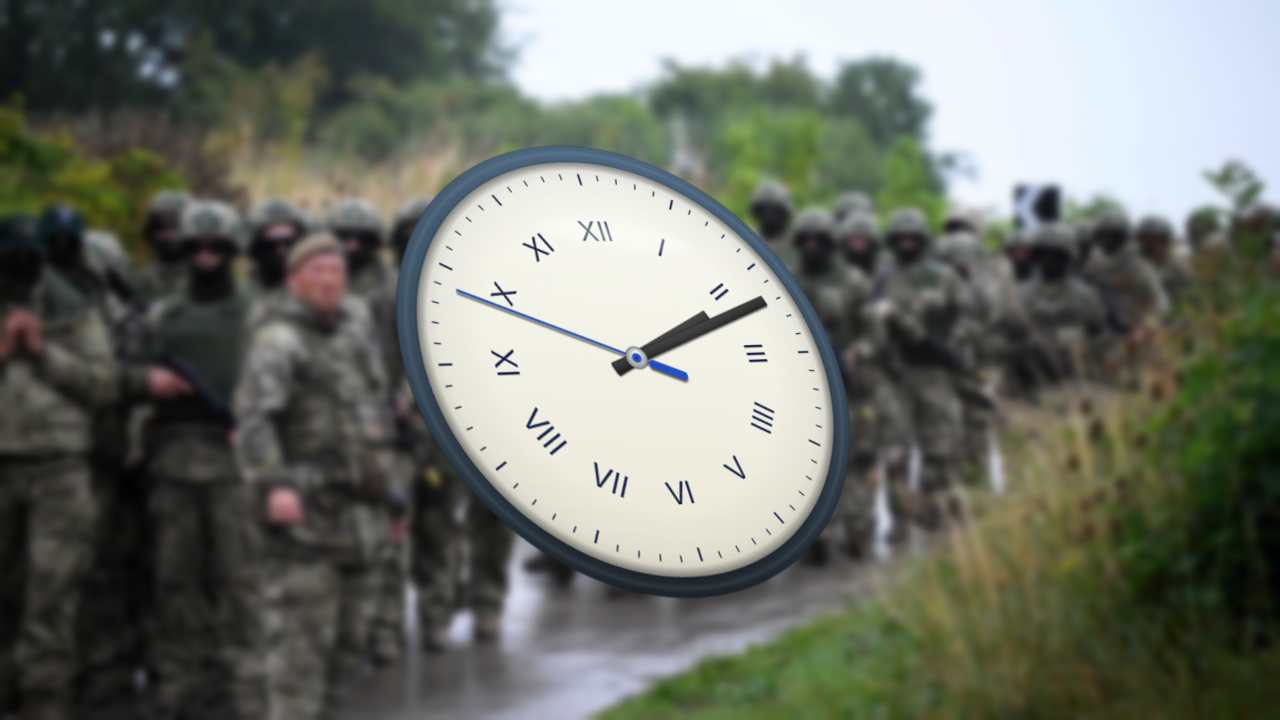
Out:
2,11,49
